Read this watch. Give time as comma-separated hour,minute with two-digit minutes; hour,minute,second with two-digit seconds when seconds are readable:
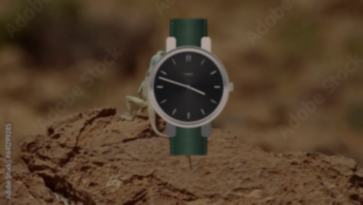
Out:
3,48
